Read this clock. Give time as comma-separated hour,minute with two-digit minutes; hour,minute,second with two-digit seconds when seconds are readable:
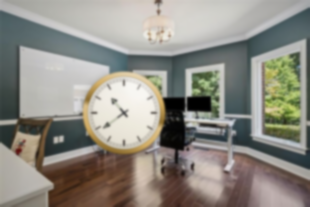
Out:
10,39
